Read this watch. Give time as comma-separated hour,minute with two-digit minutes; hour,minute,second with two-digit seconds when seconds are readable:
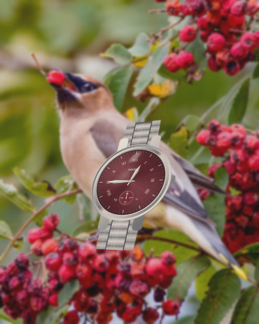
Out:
12,45
